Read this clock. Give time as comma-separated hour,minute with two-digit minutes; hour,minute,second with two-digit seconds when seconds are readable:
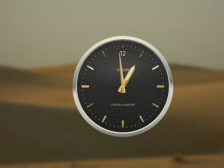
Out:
12,59
